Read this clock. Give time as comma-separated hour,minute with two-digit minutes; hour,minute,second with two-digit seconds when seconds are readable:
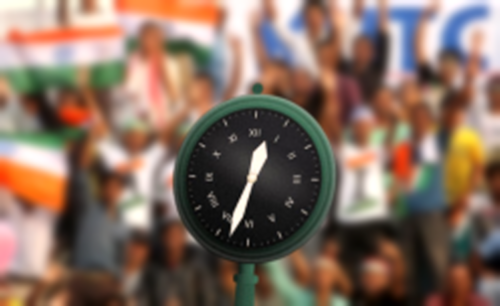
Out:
12,33
